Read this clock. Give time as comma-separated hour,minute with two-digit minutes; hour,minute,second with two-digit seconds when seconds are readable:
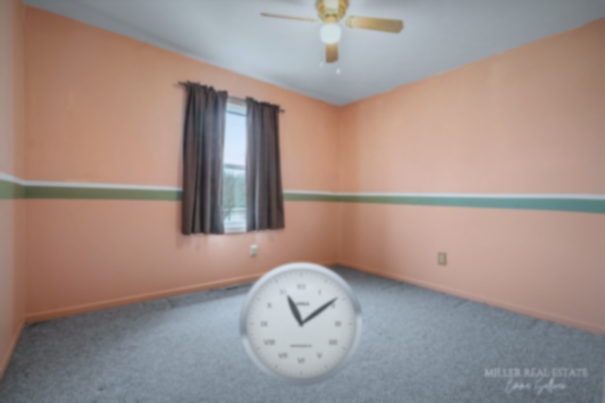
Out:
11,09
